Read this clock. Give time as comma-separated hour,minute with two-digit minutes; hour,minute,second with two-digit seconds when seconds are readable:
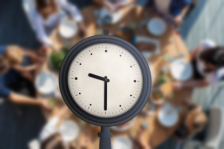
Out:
9,30
